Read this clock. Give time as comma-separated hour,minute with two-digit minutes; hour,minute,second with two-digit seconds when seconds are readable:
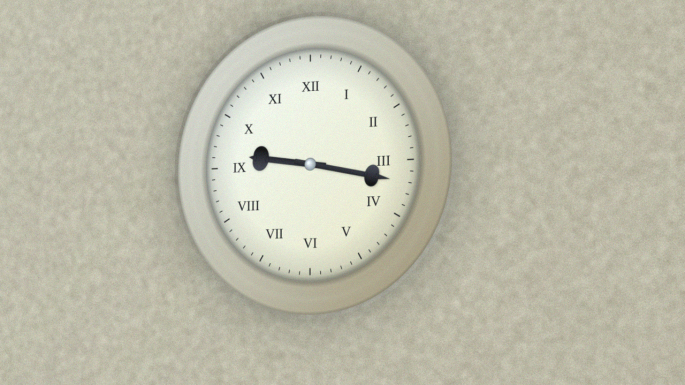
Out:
9,17
